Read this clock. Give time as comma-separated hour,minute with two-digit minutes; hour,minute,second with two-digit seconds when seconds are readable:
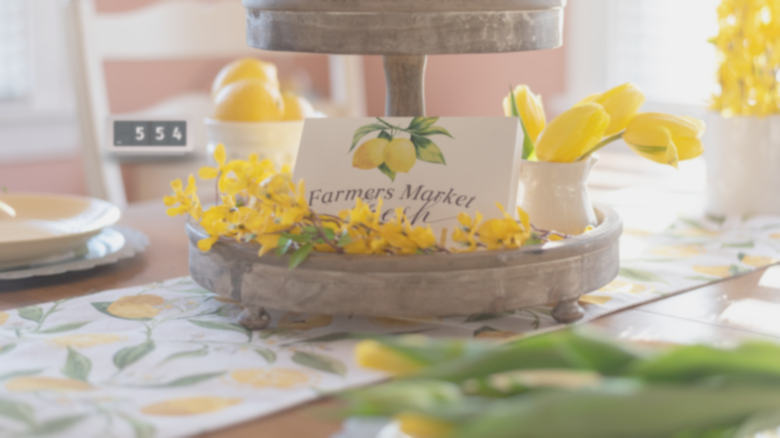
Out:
5,54
